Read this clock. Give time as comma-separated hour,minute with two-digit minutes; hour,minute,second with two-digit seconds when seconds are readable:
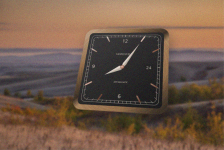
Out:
8,05
